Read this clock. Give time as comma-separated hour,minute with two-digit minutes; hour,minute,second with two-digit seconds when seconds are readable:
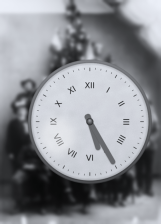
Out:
5,25
